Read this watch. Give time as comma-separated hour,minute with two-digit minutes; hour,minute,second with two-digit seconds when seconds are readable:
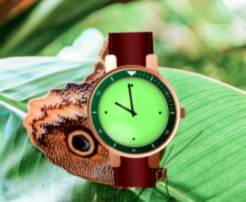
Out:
9,59
